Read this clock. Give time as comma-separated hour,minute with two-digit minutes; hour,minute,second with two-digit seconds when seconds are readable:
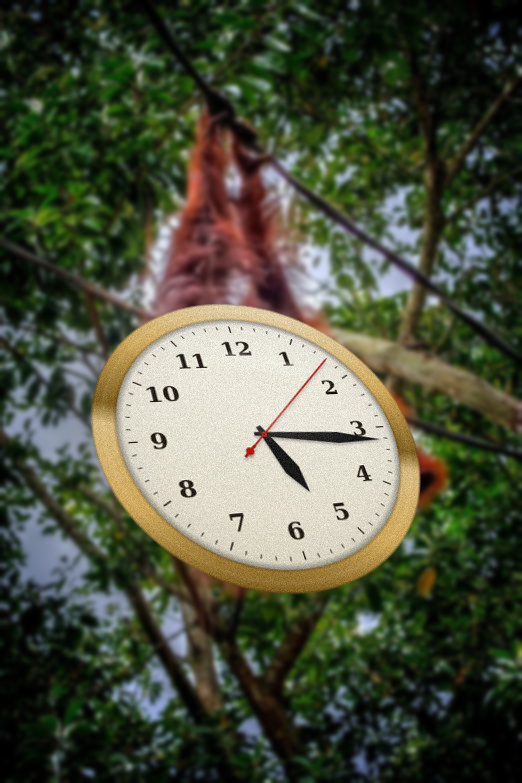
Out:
5,16,08
